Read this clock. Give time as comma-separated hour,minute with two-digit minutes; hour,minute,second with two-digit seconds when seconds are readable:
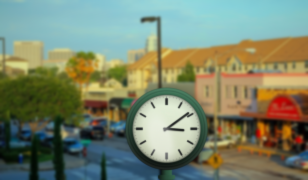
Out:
3,09
